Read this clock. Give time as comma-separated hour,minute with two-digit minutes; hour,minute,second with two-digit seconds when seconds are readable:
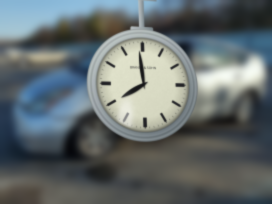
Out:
7,59
